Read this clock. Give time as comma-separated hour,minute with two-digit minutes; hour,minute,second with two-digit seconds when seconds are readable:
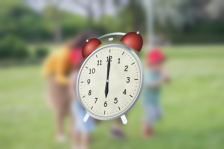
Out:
6,00
